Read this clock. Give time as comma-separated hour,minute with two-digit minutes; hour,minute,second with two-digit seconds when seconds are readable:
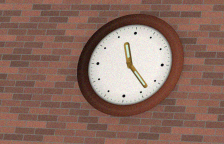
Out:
11,23
